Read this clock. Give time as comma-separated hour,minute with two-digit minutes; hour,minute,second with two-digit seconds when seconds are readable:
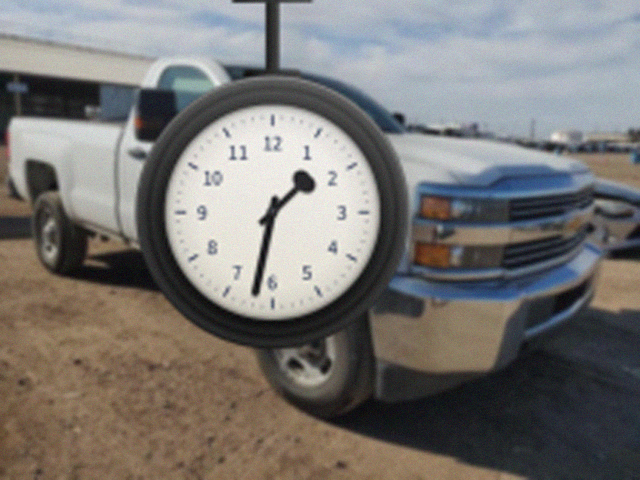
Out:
1,32
